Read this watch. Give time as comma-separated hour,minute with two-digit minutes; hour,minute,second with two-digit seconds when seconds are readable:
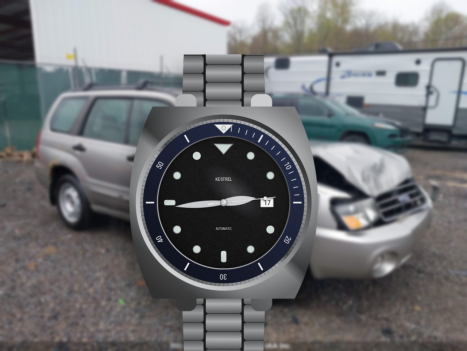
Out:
2,44,14
